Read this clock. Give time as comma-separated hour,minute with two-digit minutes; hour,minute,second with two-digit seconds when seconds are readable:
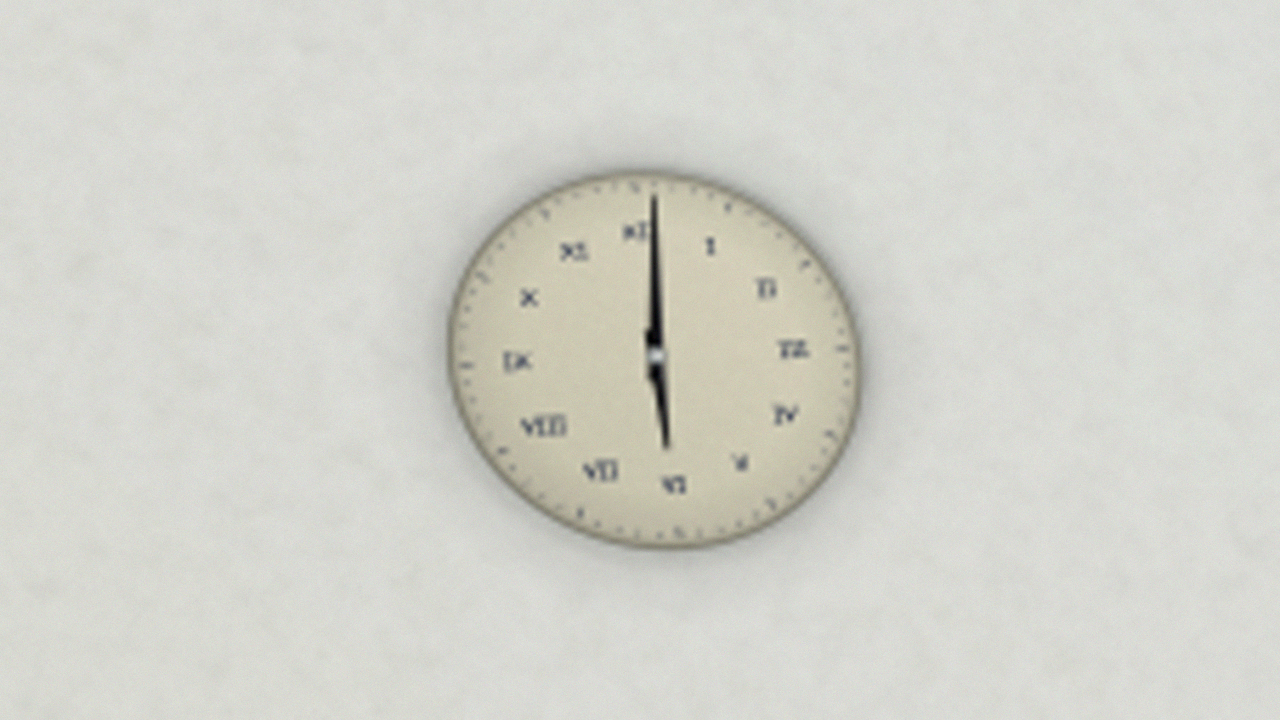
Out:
6,01
